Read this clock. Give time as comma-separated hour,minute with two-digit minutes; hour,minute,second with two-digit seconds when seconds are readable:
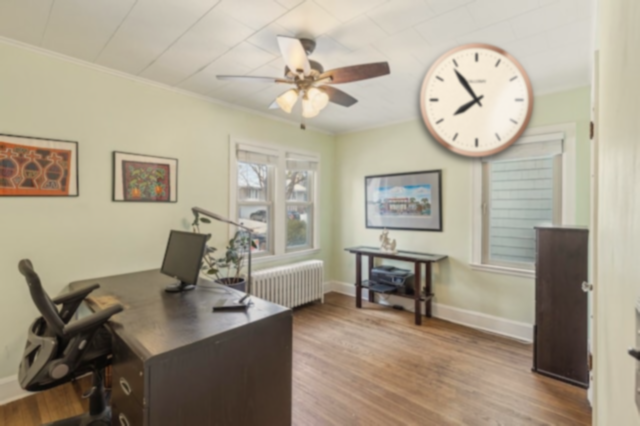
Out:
7,54
